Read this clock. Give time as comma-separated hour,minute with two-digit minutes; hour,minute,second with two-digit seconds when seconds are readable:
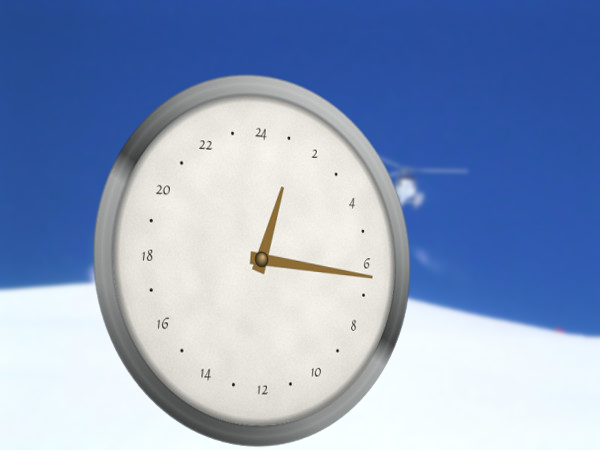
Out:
1,16
